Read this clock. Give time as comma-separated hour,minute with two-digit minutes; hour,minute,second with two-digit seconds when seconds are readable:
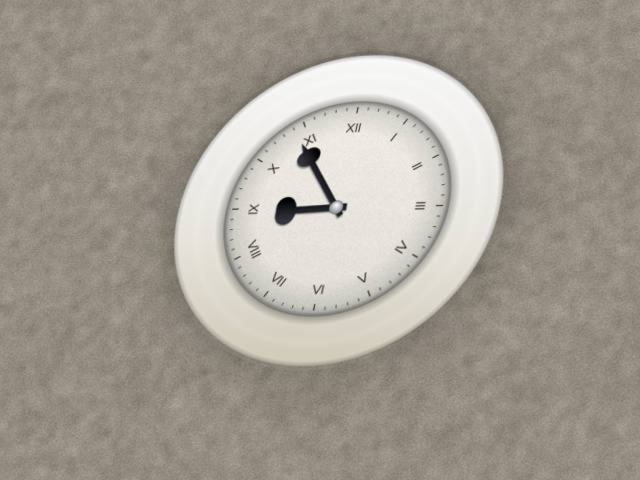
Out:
8,54
